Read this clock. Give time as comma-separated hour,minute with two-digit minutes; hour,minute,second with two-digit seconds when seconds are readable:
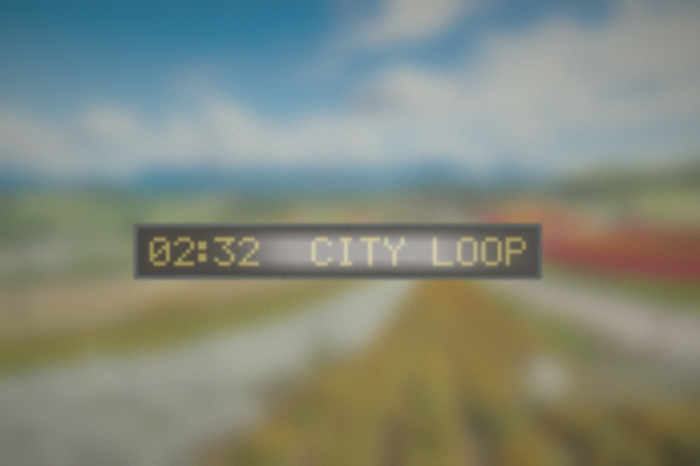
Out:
2,32
